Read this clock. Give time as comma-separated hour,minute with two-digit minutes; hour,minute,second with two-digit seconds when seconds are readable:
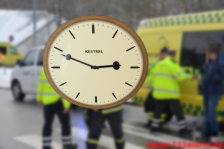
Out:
2,49
